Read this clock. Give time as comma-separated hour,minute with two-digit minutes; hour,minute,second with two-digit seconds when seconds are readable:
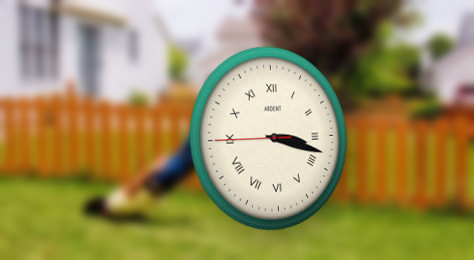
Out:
3,17,45
